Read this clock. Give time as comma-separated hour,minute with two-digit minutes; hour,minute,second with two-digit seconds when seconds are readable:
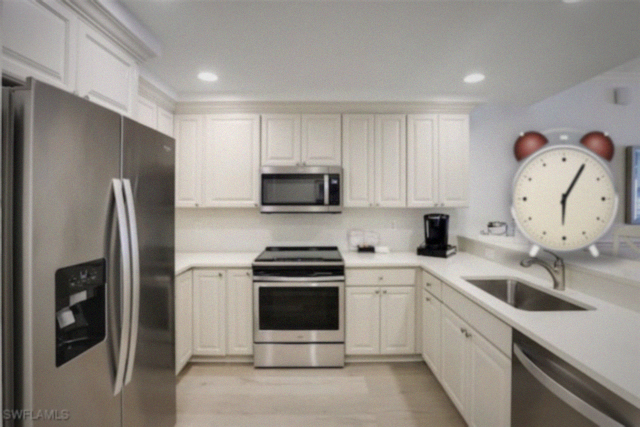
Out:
6,05
